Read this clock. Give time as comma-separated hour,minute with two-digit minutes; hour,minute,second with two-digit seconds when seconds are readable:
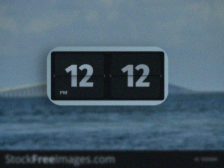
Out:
12,12
